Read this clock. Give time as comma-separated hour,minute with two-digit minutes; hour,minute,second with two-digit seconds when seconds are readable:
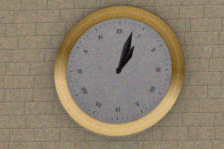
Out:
1,03
